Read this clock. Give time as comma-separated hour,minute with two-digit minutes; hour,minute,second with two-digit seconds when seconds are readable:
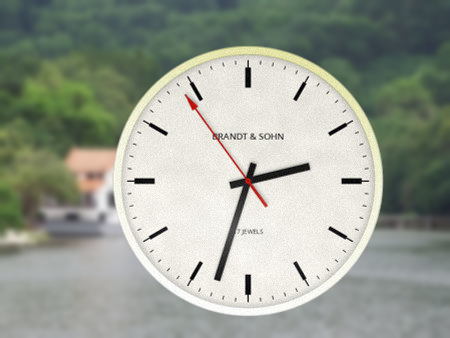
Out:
2,32,54
